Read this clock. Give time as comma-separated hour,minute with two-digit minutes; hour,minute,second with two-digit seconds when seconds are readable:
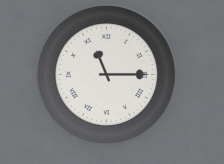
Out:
11,15
